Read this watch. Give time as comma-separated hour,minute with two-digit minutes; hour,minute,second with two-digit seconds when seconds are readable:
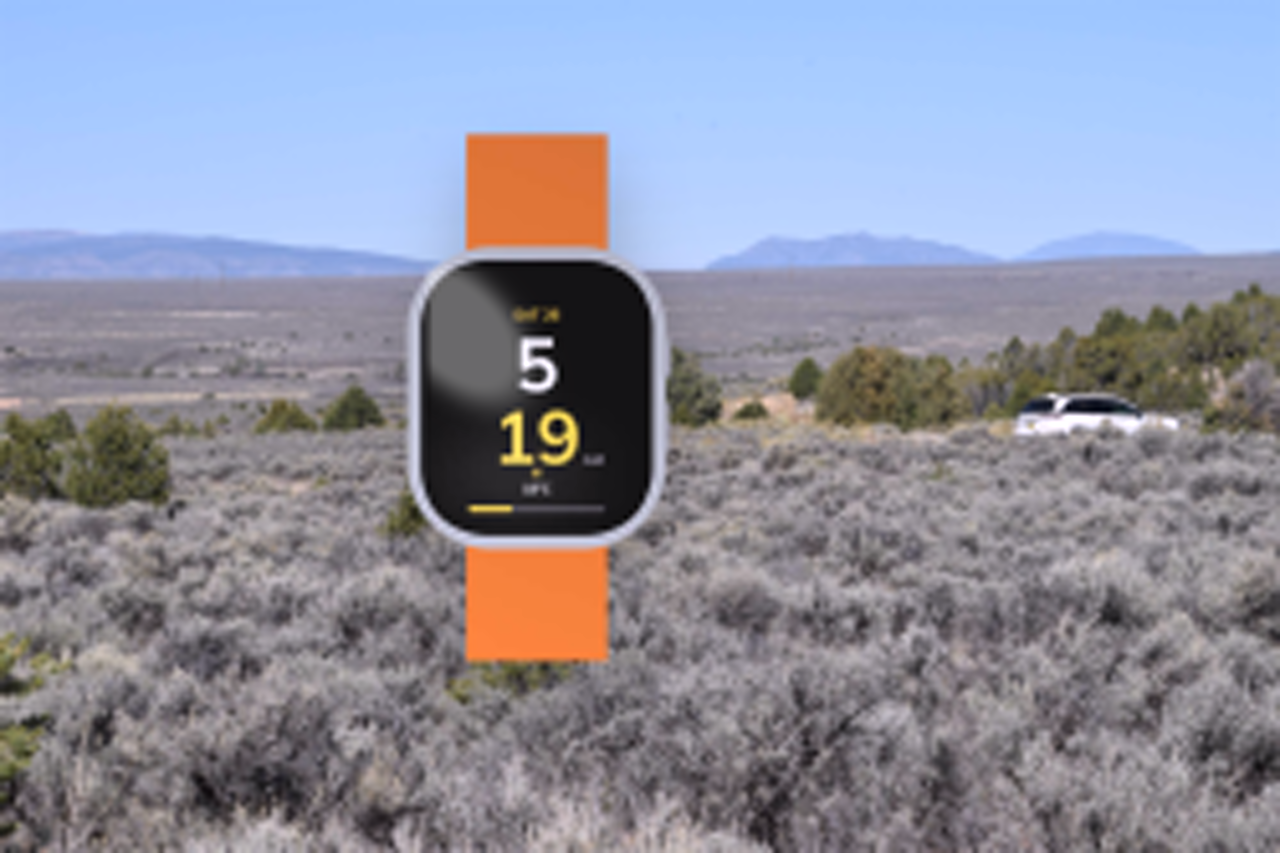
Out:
5,19
